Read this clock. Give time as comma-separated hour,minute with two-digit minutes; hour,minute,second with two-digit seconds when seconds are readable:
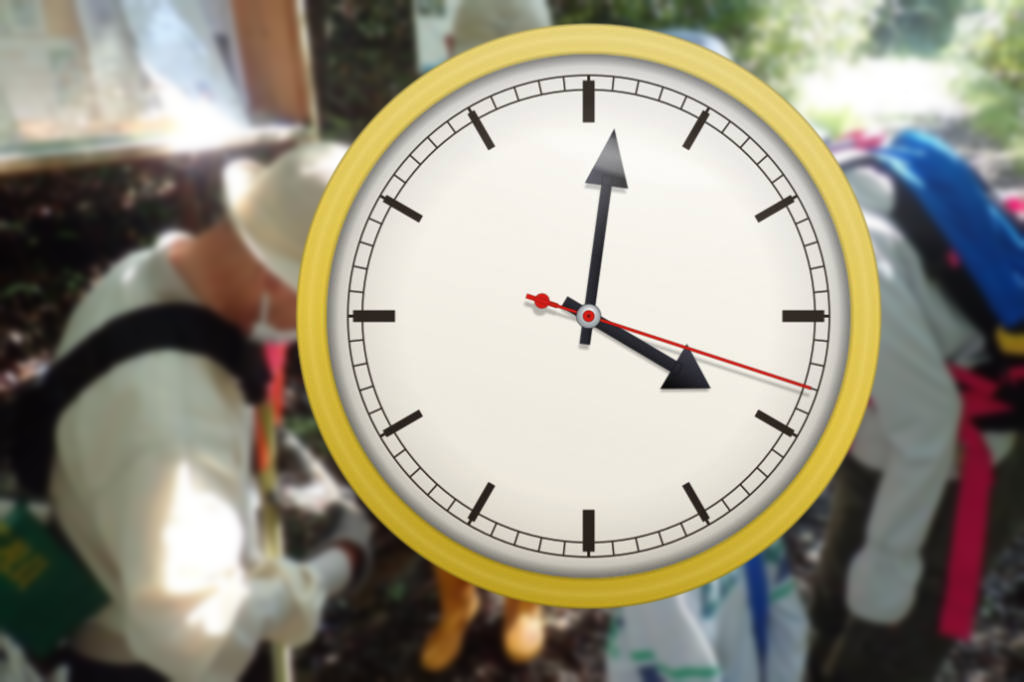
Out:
4,01,18
